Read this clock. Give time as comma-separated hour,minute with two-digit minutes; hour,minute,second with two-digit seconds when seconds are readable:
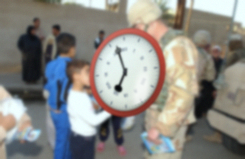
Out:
6,57
